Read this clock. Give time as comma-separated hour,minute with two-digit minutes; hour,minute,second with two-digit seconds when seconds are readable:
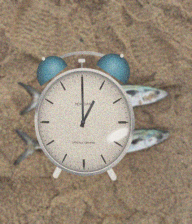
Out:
1,00
